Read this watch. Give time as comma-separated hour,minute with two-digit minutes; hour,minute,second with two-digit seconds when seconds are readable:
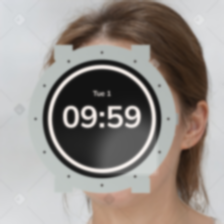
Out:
9,59
